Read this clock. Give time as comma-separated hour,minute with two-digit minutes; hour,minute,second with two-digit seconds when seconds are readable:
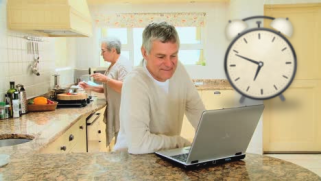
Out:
6,49
